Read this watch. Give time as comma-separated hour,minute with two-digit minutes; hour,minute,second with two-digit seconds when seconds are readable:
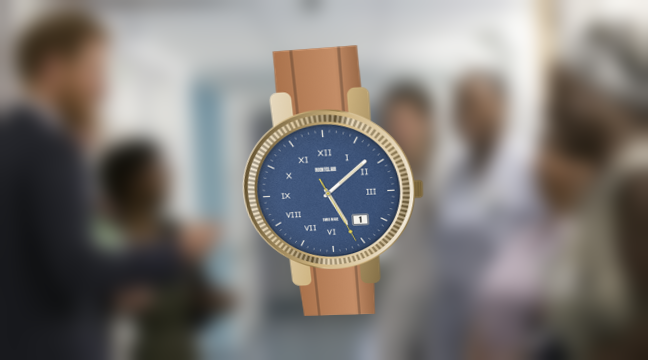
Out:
5,08,26
